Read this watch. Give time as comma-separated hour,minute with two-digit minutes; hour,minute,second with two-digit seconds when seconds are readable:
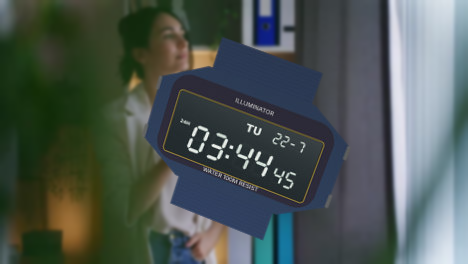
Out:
3,44,45
